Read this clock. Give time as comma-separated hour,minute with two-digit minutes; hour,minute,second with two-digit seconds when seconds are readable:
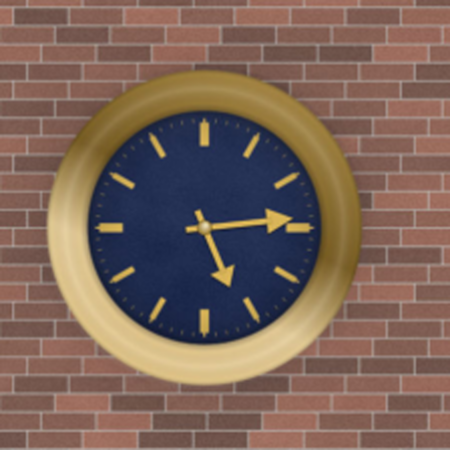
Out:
5,14
